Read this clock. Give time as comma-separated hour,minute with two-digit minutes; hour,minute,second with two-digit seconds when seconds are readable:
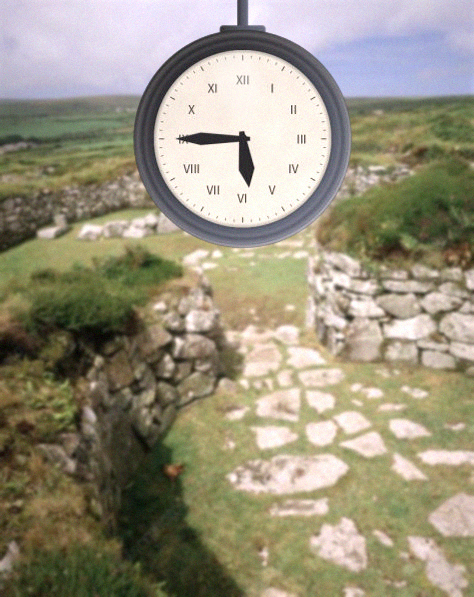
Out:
5,45
